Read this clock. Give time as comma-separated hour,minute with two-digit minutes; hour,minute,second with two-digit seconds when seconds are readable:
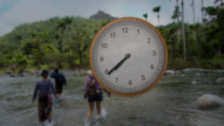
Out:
7,39
